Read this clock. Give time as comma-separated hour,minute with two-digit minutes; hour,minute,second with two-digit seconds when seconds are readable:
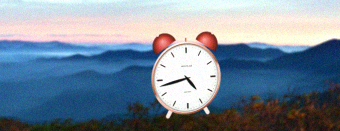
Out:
4,43
